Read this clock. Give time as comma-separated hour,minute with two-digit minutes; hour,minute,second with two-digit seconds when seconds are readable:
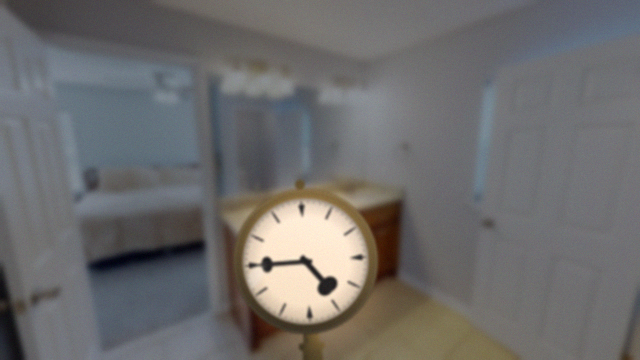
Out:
4,45
